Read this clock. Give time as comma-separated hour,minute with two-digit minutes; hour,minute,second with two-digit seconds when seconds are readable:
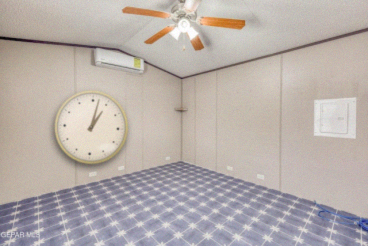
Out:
1,02
